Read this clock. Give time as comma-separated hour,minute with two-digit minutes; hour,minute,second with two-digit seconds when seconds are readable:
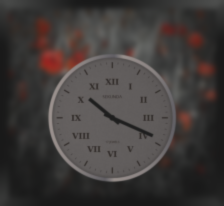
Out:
10,19
